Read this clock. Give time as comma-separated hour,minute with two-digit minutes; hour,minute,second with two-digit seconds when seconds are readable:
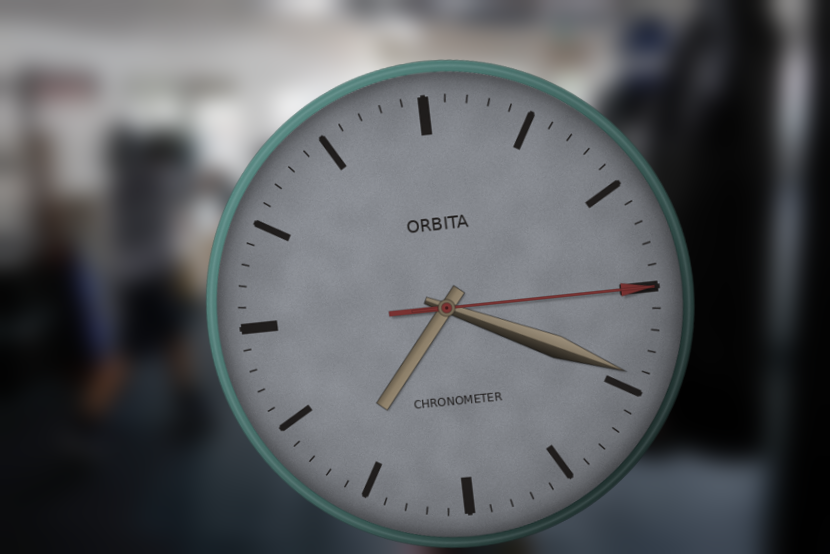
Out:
7,19,15
